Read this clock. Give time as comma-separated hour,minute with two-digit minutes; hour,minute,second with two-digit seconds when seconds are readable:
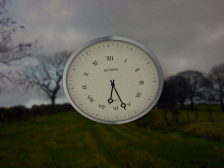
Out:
6,27
